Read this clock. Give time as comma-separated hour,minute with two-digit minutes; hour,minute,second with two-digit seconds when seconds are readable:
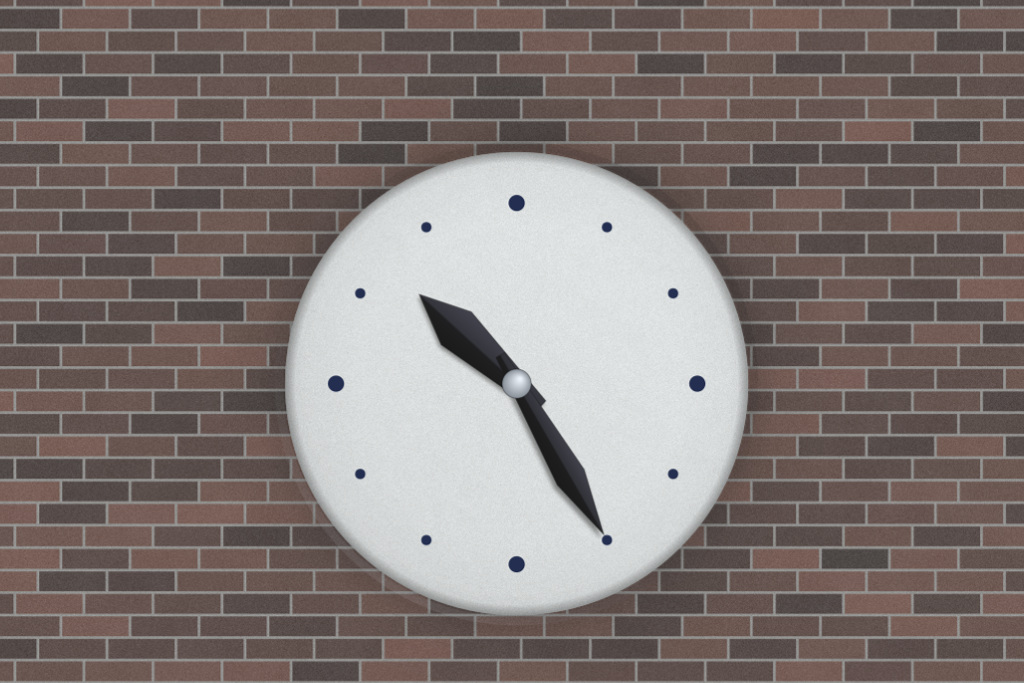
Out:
10,25
